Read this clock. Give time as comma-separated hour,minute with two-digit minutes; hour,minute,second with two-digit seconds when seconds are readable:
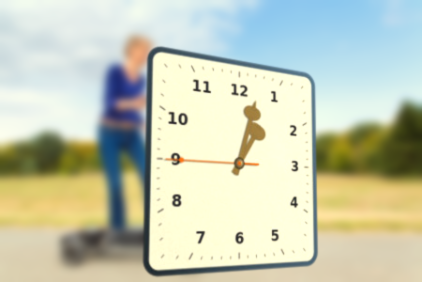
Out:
1,02,45
